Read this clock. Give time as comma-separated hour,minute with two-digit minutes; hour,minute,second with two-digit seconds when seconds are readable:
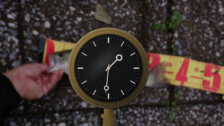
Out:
1,31
